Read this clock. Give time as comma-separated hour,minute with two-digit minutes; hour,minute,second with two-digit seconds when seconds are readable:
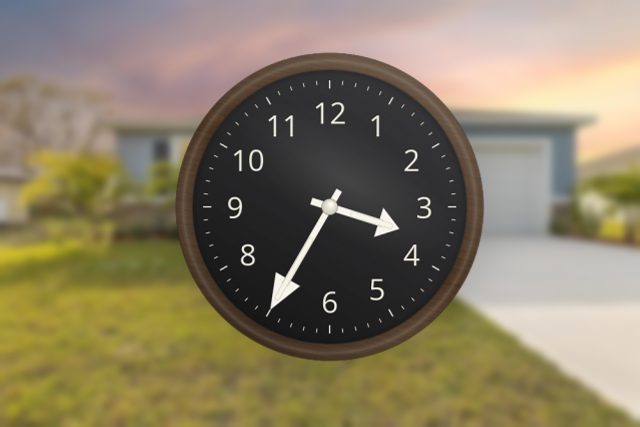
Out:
3,35
